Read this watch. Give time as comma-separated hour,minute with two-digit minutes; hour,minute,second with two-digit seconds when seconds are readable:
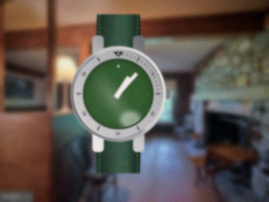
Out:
1,07
